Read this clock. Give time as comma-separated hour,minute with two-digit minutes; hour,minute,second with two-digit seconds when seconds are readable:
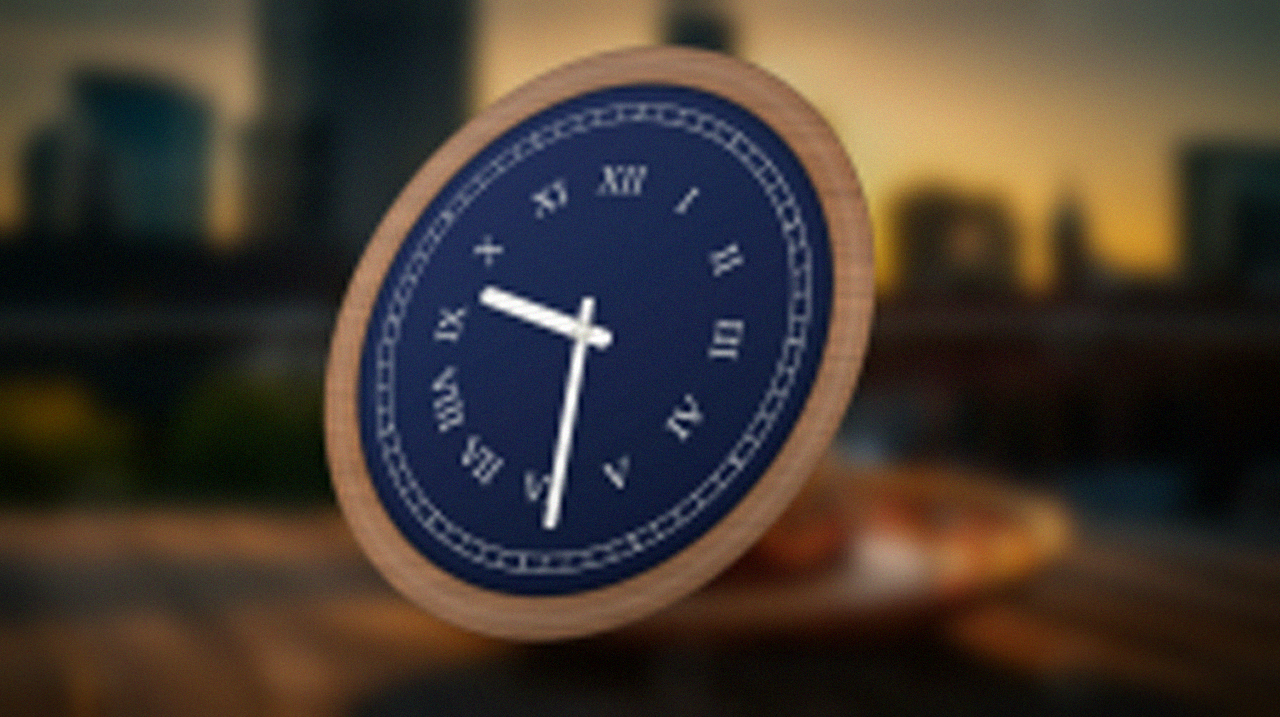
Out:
9,29
